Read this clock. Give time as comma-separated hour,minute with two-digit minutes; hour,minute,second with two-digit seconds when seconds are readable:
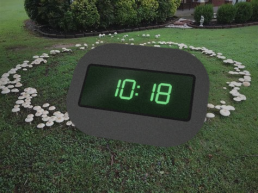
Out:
10,18
